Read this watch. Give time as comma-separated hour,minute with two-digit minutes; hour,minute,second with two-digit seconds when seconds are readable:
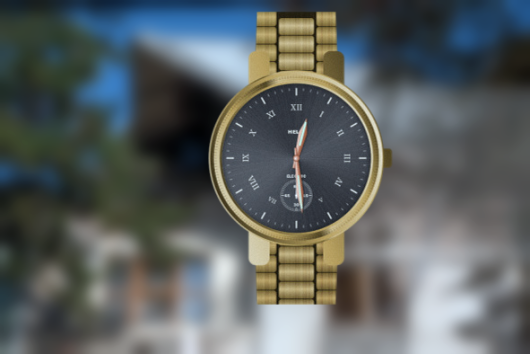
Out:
12,29
